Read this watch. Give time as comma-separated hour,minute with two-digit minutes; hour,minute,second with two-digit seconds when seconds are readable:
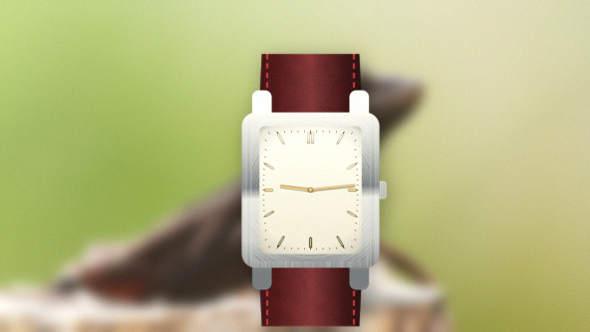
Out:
9,14
